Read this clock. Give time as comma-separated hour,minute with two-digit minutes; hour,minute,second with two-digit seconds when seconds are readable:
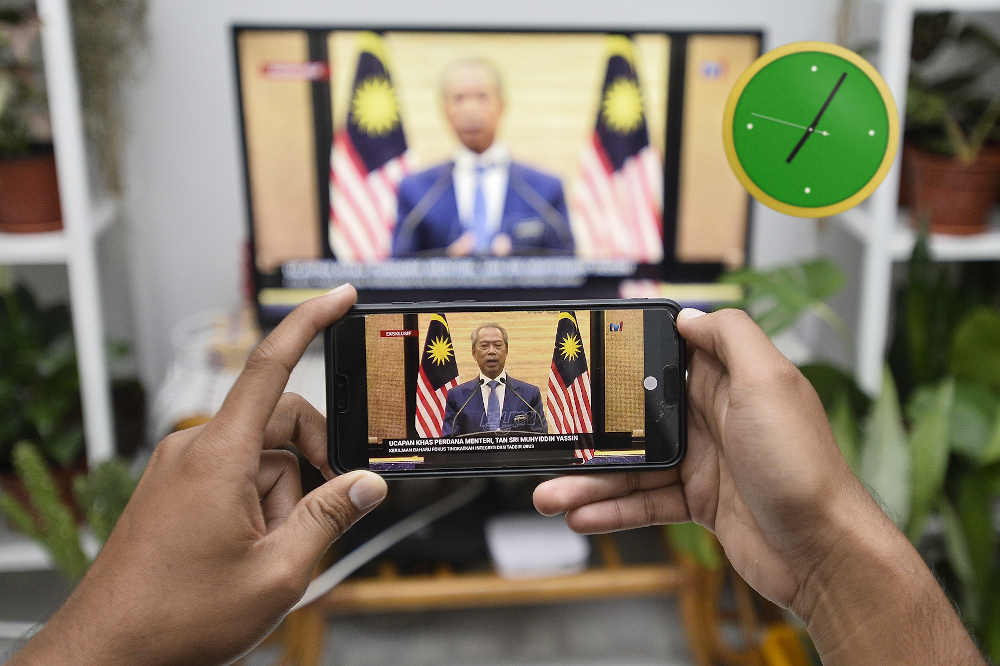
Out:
7,04,47
